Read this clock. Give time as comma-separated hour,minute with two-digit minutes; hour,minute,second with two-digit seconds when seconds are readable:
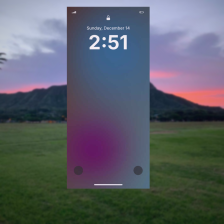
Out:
2,51
